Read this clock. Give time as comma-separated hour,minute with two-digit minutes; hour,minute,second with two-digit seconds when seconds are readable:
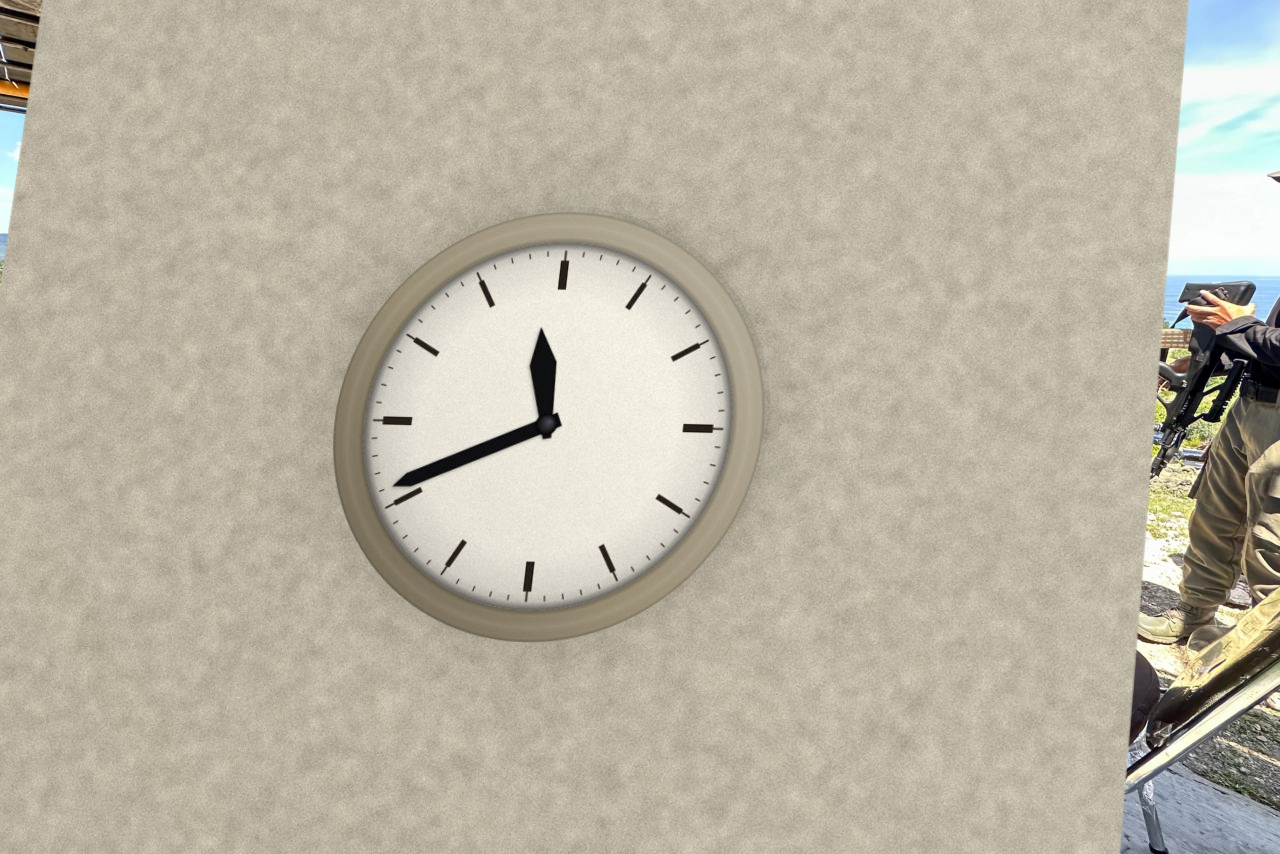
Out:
11,41
